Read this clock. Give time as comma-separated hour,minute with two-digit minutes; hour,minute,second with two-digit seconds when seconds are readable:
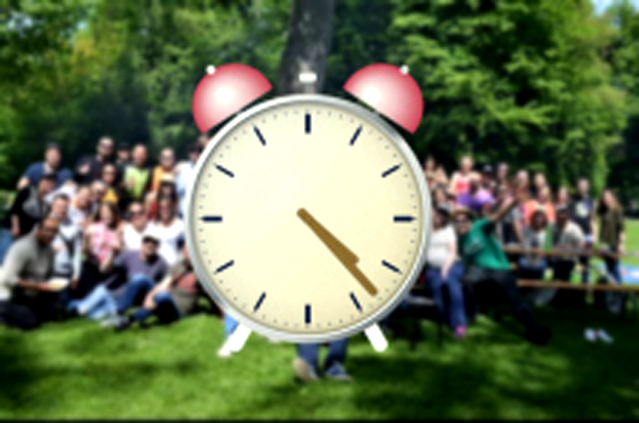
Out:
4,23
